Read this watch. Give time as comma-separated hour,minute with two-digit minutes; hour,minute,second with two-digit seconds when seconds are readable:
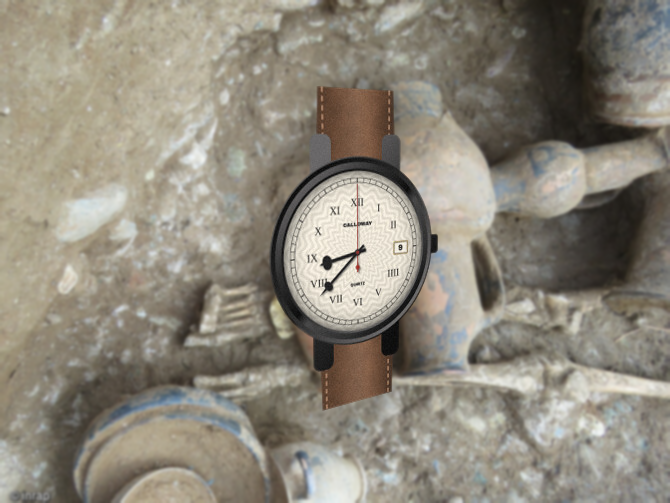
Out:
8,38,00
